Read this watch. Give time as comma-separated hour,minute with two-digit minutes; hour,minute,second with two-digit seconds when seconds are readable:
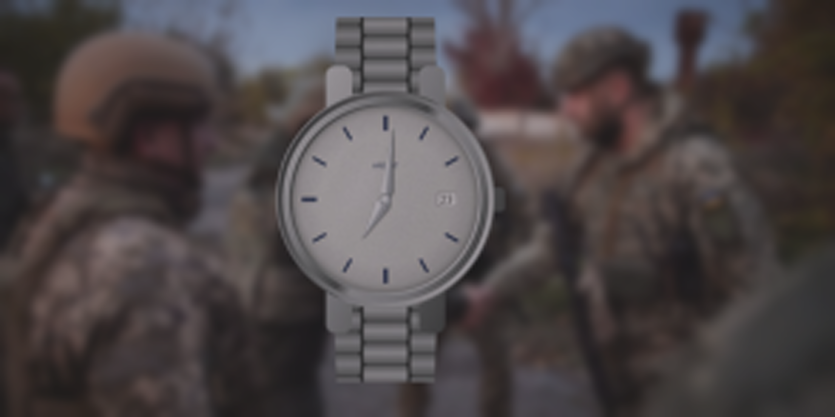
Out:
7,01
